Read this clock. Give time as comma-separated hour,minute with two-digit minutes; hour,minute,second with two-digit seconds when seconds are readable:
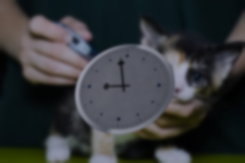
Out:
8,58
